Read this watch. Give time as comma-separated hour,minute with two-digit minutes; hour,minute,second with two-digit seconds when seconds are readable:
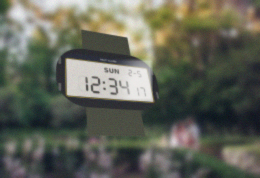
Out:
12,34,17
